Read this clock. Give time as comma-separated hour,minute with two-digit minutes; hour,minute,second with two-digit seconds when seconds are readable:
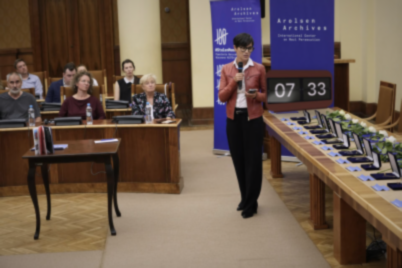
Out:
7,33
